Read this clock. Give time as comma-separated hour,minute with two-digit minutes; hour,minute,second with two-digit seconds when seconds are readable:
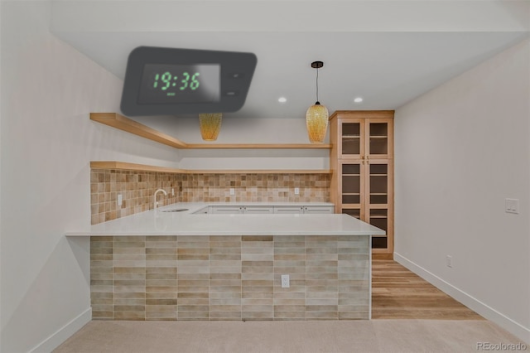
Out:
19,36
